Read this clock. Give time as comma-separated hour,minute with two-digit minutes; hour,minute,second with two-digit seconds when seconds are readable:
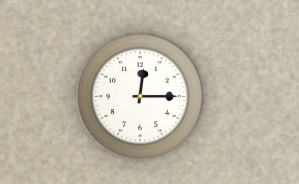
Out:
12,15
